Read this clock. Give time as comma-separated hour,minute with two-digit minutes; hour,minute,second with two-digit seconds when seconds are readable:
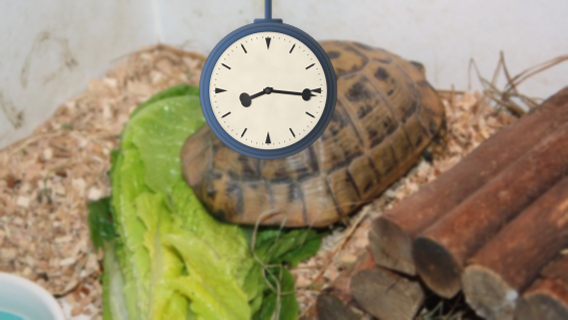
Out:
8,16
